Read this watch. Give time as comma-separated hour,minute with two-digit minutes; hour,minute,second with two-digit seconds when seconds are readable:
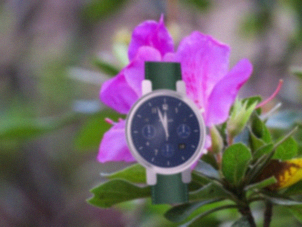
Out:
11,57
